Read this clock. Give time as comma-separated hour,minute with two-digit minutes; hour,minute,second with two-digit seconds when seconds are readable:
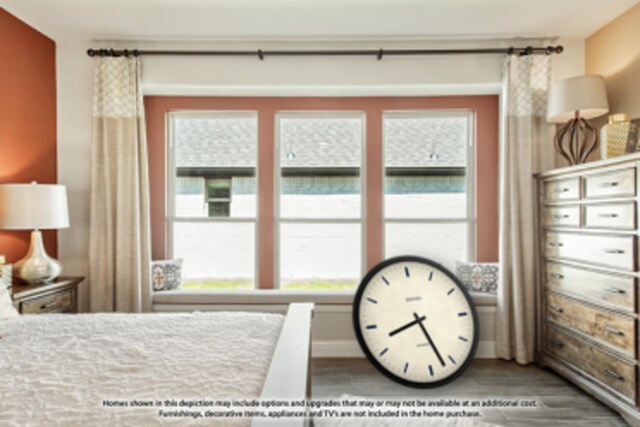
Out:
8,27
